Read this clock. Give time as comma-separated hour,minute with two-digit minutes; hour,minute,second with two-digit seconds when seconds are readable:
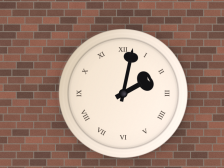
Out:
2,02
